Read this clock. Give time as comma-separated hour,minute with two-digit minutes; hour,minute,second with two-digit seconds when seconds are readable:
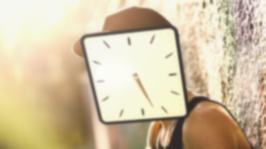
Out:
5,27
